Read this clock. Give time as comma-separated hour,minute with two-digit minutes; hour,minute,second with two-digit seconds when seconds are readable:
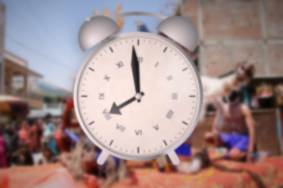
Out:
7,59
